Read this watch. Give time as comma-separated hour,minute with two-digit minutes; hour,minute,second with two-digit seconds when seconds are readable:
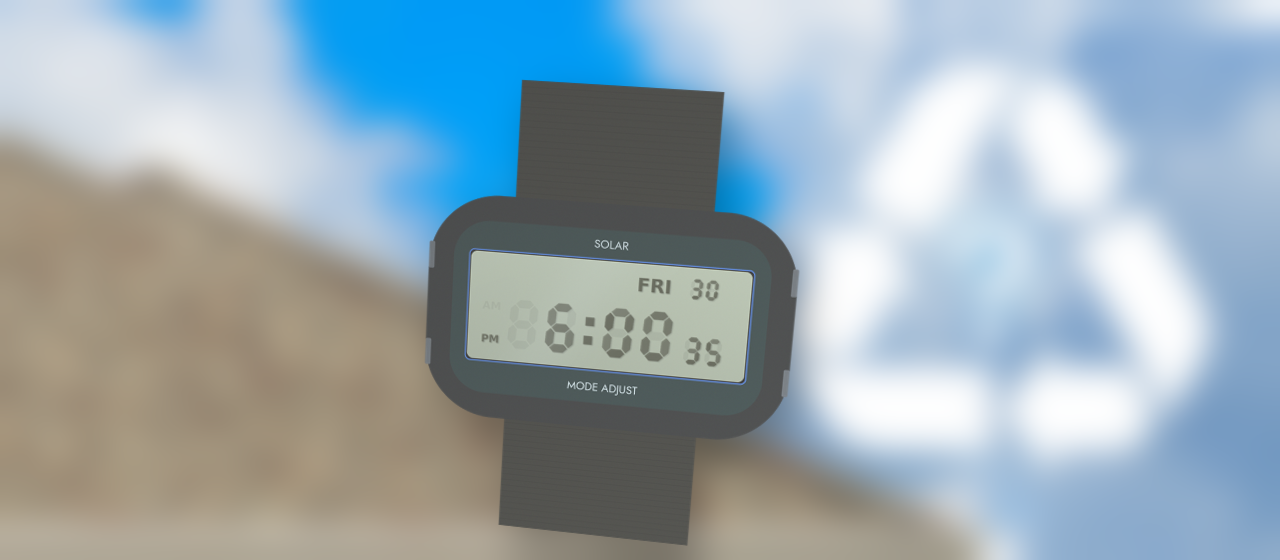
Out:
6,00,35
